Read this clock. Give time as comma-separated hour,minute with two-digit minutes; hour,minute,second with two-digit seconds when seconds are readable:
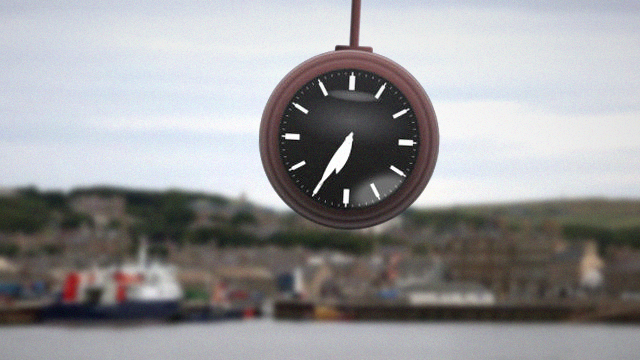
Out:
6,35
